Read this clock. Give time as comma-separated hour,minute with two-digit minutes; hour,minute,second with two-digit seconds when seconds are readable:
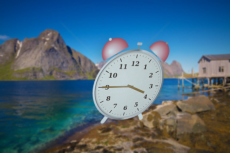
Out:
3,45
